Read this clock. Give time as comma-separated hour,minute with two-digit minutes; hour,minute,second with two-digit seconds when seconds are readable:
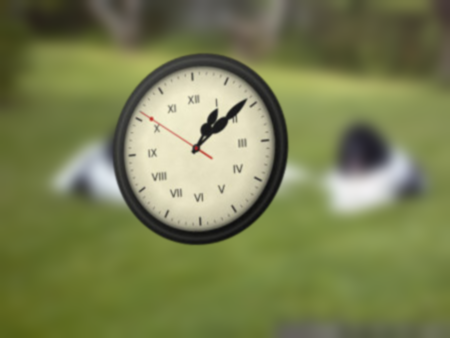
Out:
1,08,51
